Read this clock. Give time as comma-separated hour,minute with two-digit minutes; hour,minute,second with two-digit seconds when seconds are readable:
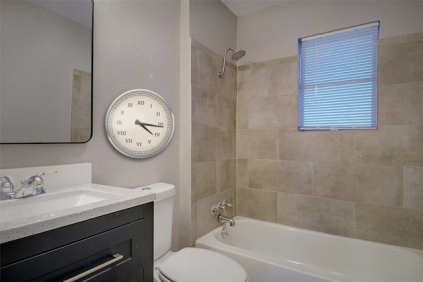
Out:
4,16
